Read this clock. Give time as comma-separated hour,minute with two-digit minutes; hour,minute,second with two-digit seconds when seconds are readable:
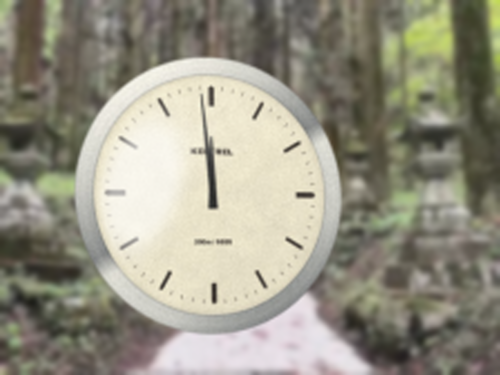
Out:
11,59
